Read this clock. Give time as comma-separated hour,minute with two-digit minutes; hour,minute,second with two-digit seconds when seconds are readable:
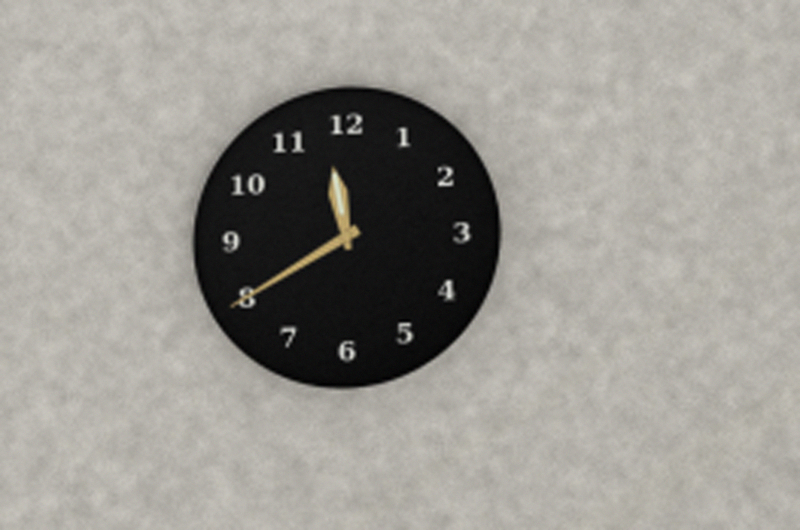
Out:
11,40
